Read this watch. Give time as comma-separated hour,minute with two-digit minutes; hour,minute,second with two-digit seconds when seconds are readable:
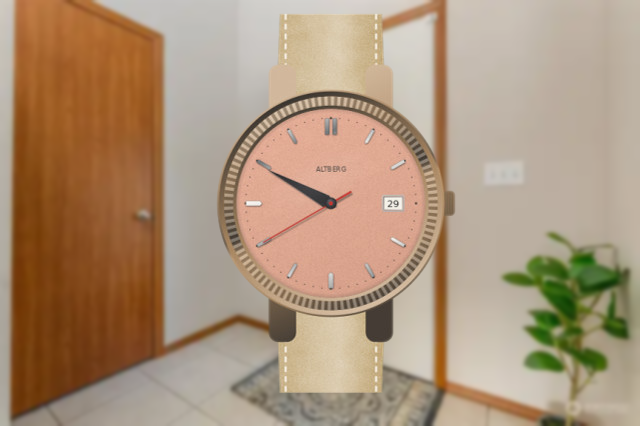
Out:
9,49,40
